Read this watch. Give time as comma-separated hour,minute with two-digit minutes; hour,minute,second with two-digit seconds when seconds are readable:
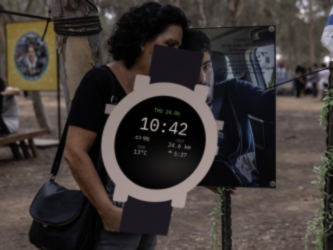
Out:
10,42
